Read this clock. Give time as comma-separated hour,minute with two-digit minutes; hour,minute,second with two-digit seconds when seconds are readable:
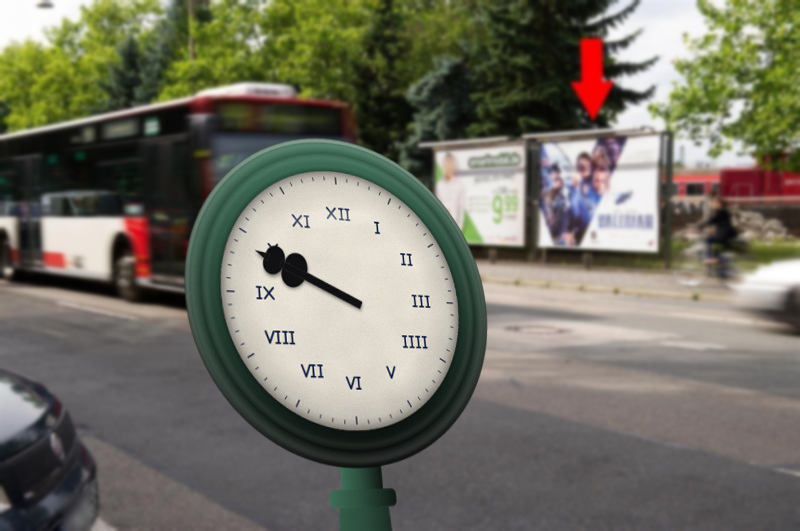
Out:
9,49
